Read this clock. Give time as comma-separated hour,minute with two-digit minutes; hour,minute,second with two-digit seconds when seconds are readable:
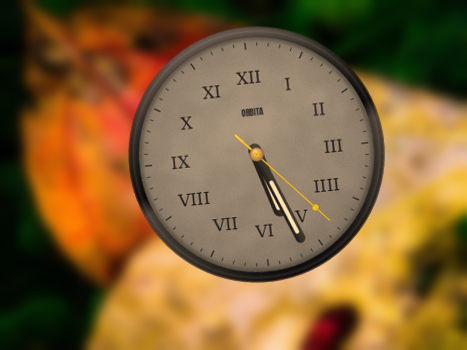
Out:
5,26,23
